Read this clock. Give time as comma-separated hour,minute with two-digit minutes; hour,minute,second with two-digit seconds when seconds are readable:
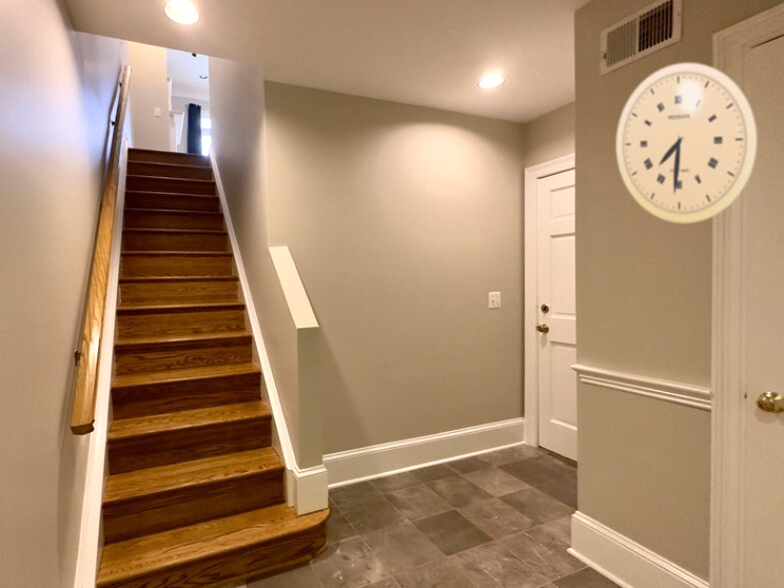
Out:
7,31
